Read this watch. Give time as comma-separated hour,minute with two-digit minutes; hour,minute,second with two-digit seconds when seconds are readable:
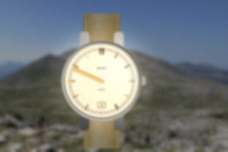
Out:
9,49
